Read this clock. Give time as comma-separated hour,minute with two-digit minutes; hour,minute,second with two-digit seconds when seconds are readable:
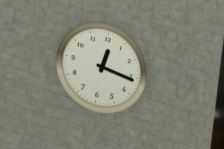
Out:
12,16
